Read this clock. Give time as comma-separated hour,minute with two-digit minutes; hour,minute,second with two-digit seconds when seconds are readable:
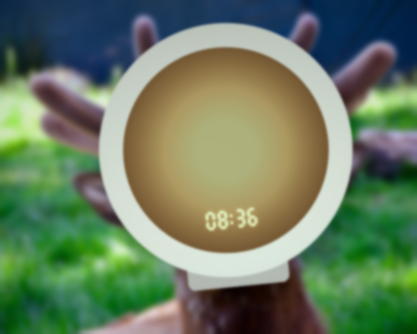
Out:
8,36
